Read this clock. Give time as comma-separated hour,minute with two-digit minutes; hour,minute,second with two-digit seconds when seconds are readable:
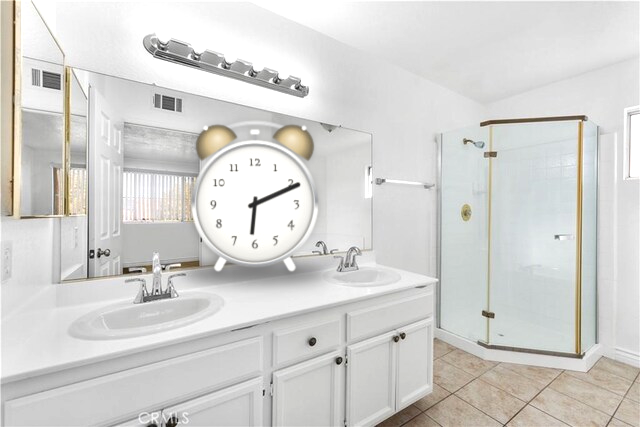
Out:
6,11
